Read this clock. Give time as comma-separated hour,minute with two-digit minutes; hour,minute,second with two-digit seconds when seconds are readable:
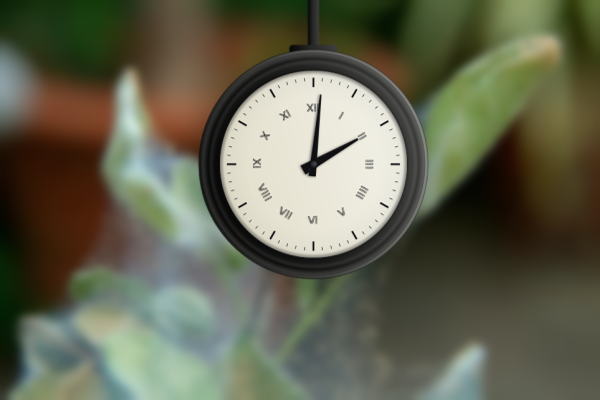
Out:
2,01
